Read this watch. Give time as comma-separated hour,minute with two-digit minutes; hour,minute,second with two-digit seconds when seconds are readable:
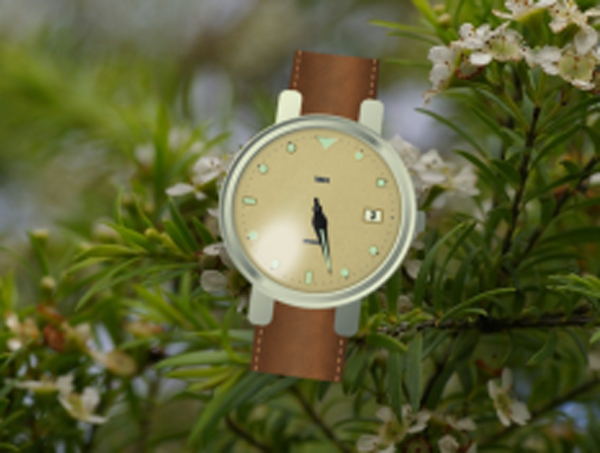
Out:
5,27
